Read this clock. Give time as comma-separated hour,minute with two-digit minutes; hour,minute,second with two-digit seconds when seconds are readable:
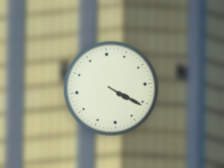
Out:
4,21
